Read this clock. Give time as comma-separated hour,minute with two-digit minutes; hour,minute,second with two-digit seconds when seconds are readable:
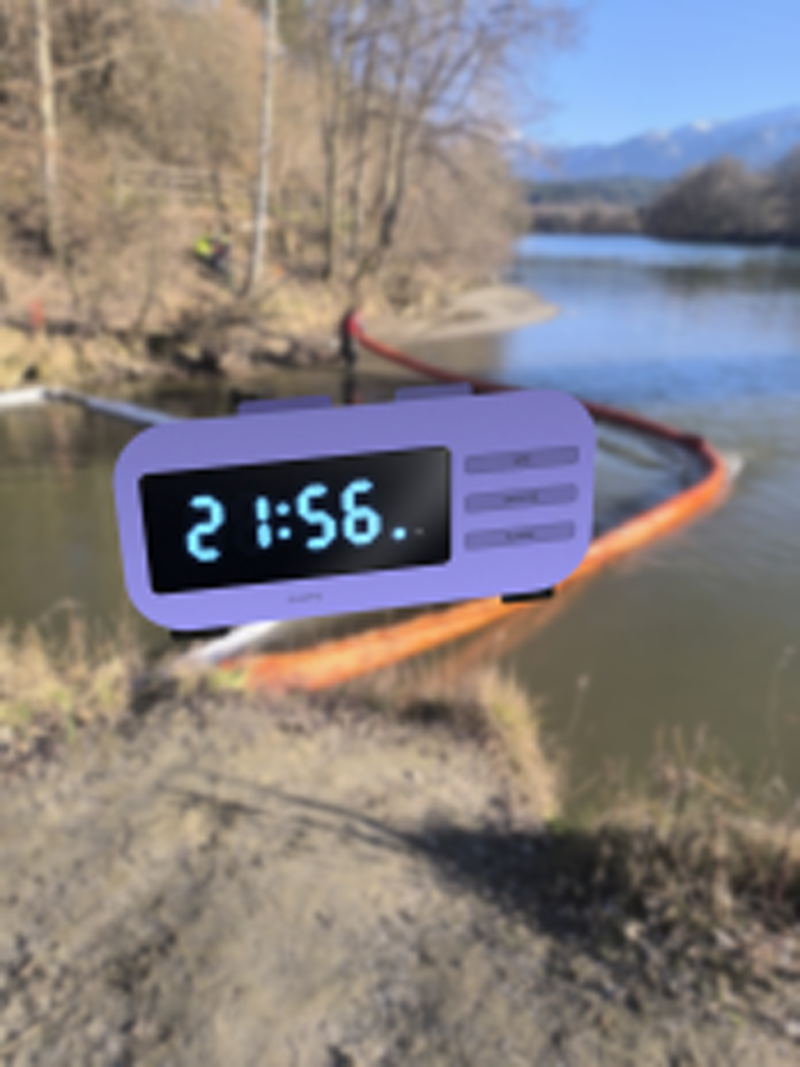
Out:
21,56
